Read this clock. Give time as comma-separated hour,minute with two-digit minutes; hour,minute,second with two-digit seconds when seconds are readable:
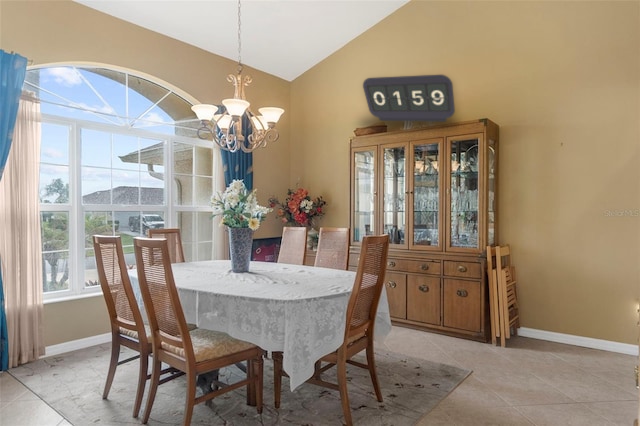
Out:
1,59
